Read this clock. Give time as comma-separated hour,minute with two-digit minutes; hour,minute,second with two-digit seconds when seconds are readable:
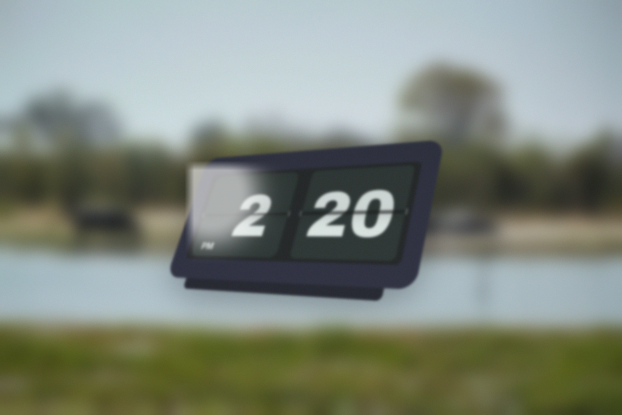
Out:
2,20
